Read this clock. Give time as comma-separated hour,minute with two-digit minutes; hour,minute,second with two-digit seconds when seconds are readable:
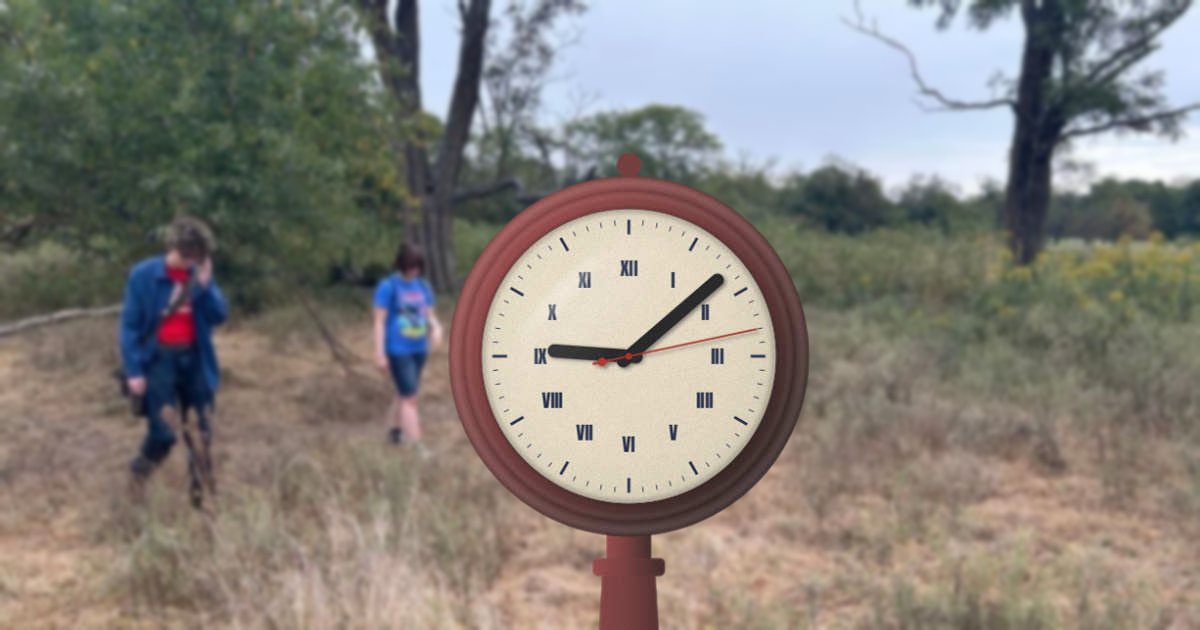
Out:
9,08,13
